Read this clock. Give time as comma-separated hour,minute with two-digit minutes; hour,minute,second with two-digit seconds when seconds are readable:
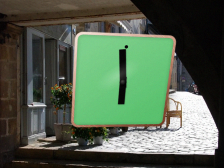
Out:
5,59
